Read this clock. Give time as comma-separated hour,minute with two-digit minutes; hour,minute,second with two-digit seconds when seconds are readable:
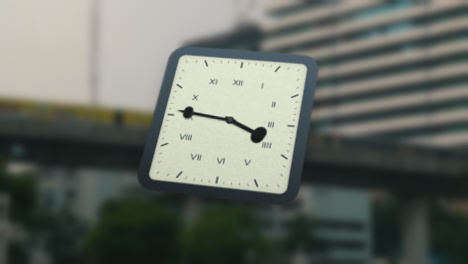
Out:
3,46
